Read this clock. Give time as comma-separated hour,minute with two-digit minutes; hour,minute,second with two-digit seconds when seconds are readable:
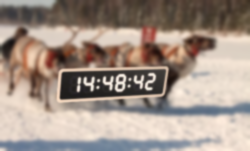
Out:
14,48,42
